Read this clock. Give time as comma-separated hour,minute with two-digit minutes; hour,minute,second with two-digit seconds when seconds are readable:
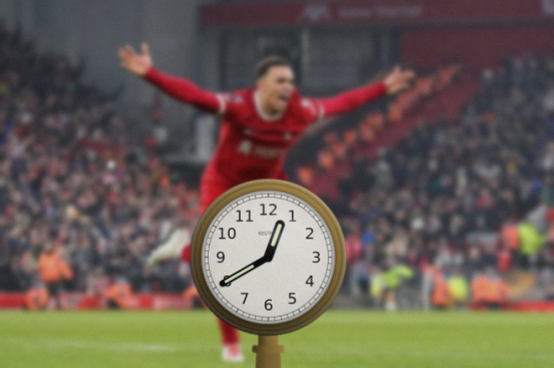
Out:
12,40
